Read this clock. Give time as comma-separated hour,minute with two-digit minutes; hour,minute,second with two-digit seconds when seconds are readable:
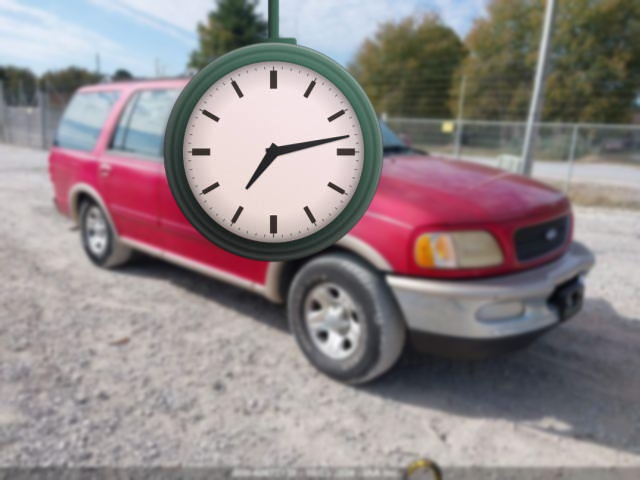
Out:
7,13
